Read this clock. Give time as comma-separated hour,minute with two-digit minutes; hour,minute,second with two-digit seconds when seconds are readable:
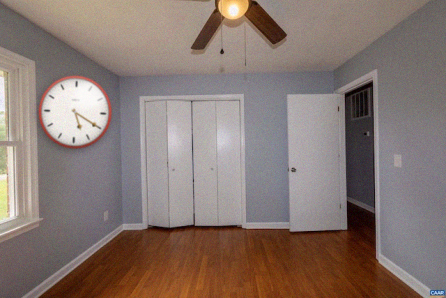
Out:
5,20
